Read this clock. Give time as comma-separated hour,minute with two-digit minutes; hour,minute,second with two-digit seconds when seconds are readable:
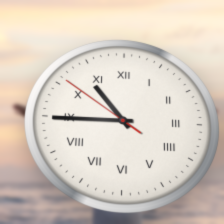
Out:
10,44,51
